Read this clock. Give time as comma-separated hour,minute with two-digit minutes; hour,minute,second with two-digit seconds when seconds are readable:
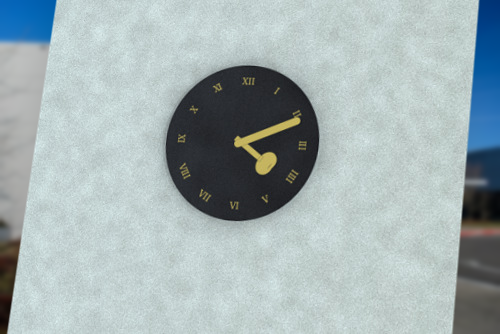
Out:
4,11
